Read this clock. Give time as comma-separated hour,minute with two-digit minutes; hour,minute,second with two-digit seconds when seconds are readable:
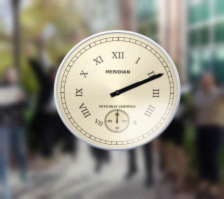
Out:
2,11
